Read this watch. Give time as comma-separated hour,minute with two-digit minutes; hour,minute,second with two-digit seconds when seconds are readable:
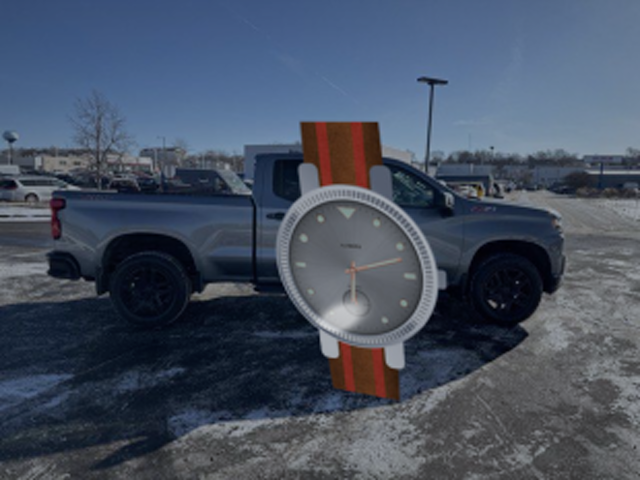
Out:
6,12
